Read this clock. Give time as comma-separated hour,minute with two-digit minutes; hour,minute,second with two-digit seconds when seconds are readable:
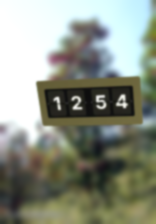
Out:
12,54
